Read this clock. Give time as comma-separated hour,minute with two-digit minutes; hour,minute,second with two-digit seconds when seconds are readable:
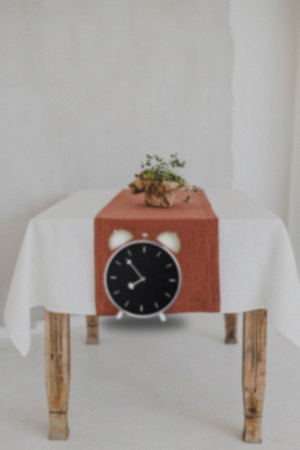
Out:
7,53
